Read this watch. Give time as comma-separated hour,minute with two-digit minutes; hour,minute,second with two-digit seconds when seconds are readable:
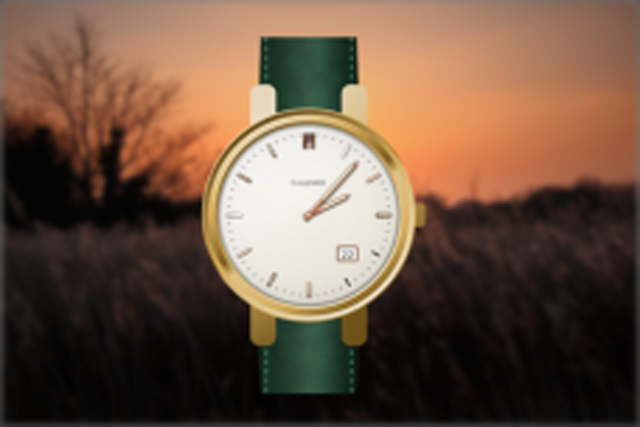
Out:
2,07
